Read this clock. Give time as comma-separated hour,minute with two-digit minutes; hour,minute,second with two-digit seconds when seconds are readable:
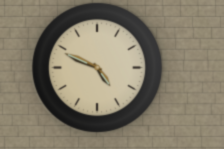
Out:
4,49
